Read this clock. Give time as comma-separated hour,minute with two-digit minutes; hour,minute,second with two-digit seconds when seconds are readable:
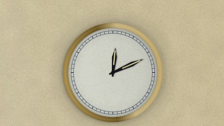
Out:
12,11
